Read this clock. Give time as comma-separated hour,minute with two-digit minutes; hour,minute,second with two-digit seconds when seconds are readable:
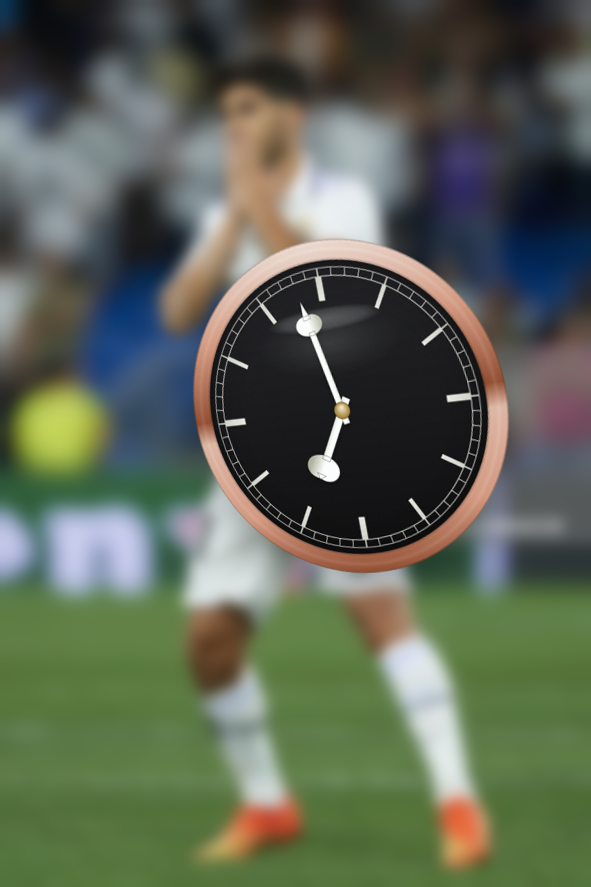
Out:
6,58
